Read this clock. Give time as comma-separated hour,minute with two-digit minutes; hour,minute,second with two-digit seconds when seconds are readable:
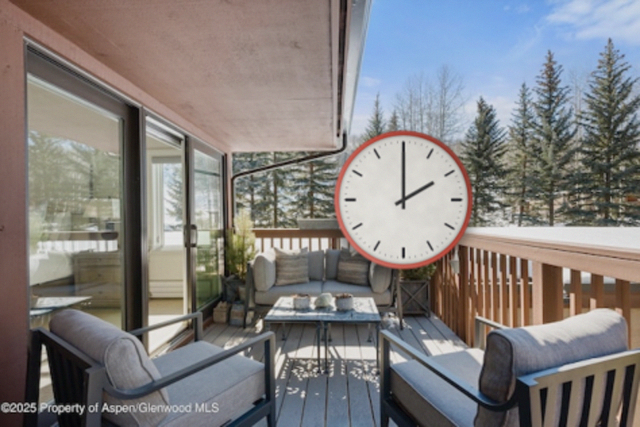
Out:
2,00
